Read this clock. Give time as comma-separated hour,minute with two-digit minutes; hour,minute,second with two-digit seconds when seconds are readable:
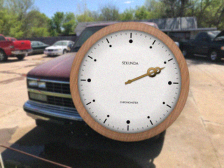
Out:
2,11
